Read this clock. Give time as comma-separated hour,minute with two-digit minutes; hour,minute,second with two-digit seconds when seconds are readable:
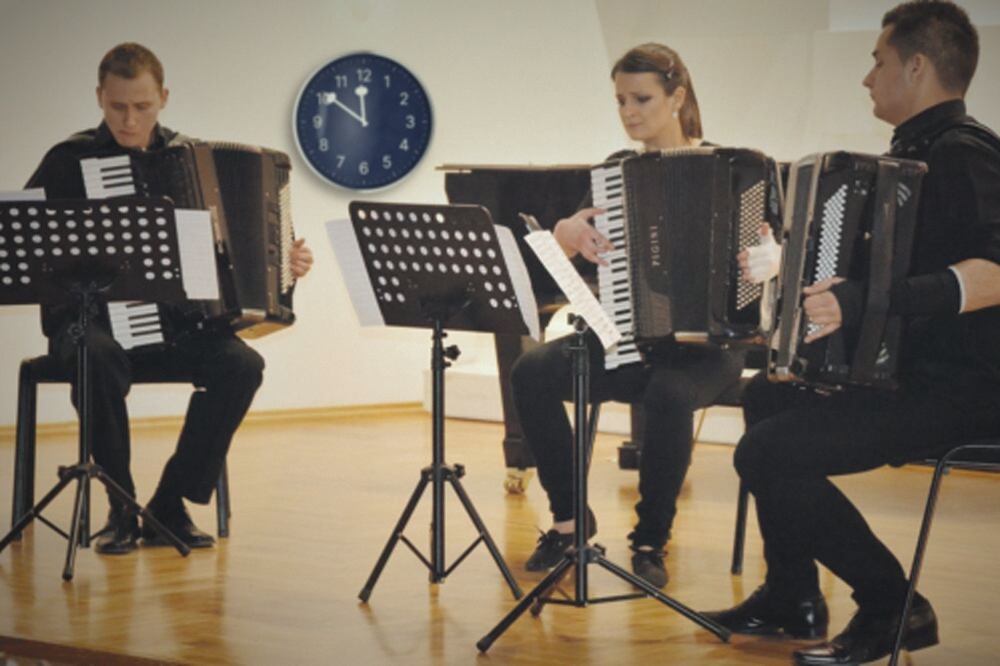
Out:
11,51
